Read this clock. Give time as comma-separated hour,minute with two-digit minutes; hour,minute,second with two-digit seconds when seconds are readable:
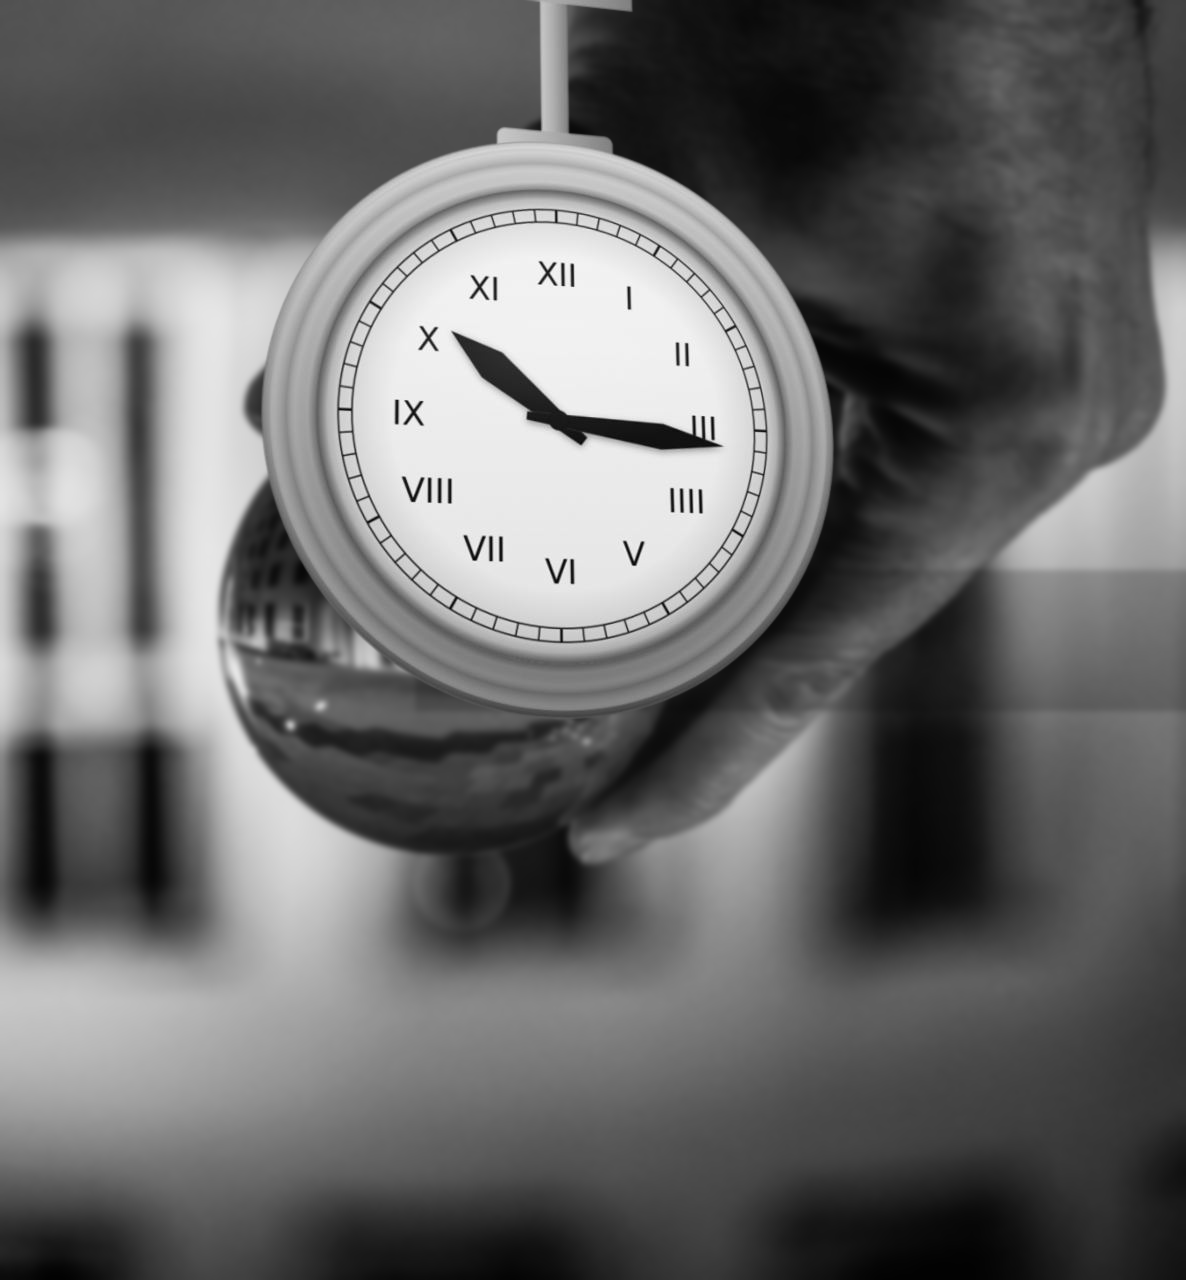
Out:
10,16
